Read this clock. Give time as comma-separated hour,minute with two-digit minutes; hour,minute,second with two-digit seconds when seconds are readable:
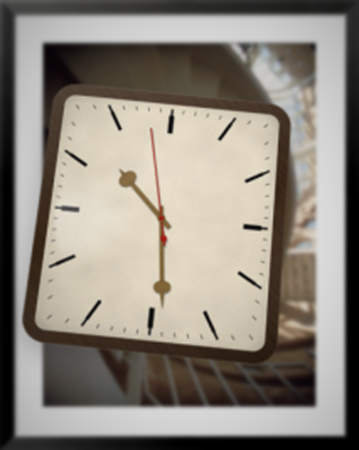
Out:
10,28,58
